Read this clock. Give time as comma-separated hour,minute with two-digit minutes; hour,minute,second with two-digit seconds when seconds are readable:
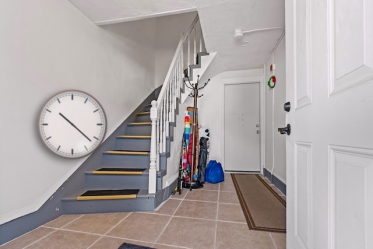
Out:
10,22
